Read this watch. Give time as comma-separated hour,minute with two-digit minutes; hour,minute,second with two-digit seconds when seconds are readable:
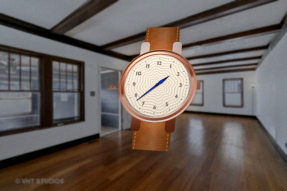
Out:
1,38
